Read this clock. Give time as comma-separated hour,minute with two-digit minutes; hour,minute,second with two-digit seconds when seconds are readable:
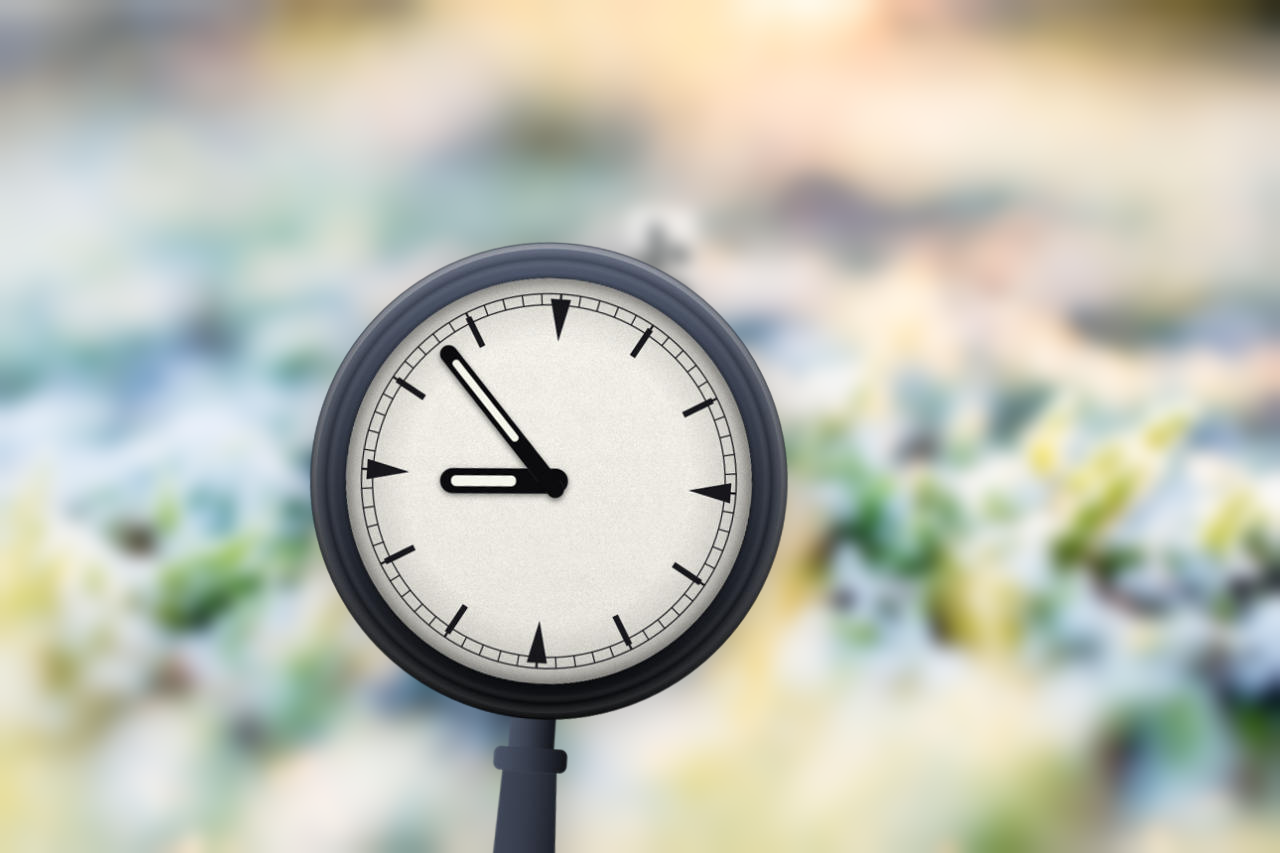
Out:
8,53
